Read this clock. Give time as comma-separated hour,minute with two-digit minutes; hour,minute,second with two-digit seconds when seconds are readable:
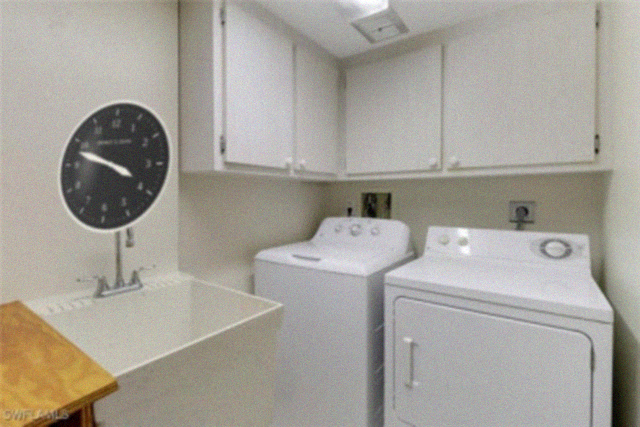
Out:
3,48
